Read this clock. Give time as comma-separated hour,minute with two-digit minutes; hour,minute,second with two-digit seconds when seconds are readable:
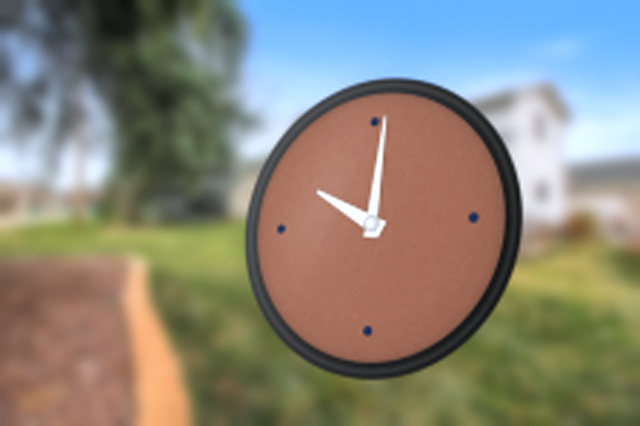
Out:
10,01
